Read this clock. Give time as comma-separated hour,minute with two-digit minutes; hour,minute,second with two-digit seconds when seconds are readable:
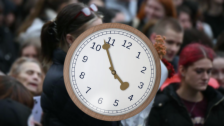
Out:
3,53
